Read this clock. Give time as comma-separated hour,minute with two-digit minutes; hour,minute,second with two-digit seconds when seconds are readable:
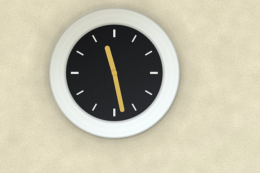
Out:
11,28
